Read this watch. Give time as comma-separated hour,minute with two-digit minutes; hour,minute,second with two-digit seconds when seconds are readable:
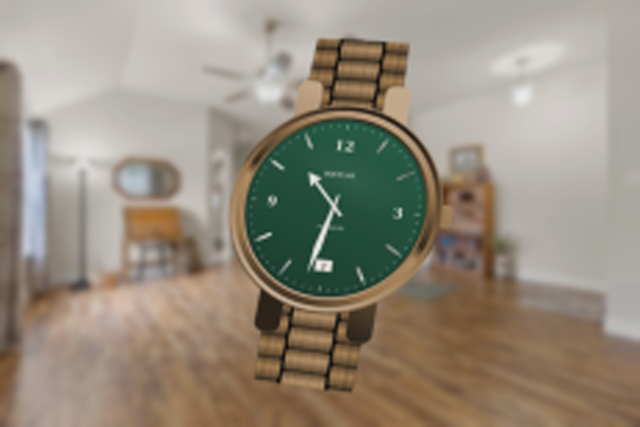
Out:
10,32
